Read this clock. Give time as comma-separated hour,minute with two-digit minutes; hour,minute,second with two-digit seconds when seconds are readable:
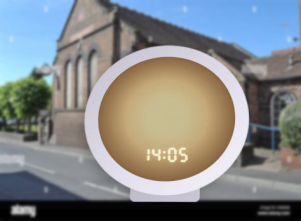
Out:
14,05
